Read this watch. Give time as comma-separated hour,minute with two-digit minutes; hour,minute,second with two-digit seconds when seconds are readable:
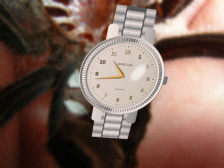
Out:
10,43
